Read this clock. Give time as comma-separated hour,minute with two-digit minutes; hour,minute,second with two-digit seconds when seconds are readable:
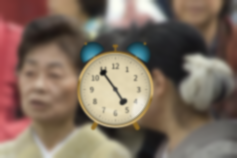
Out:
4,54
